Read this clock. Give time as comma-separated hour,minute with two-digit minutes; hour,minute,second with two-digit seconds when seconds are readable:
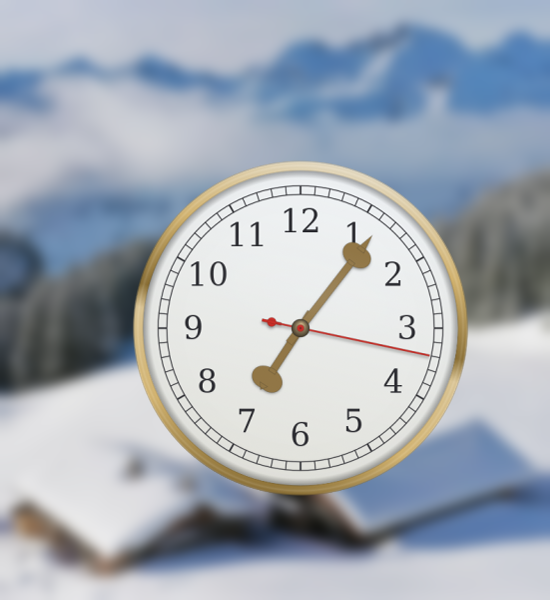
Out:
7,06,17
